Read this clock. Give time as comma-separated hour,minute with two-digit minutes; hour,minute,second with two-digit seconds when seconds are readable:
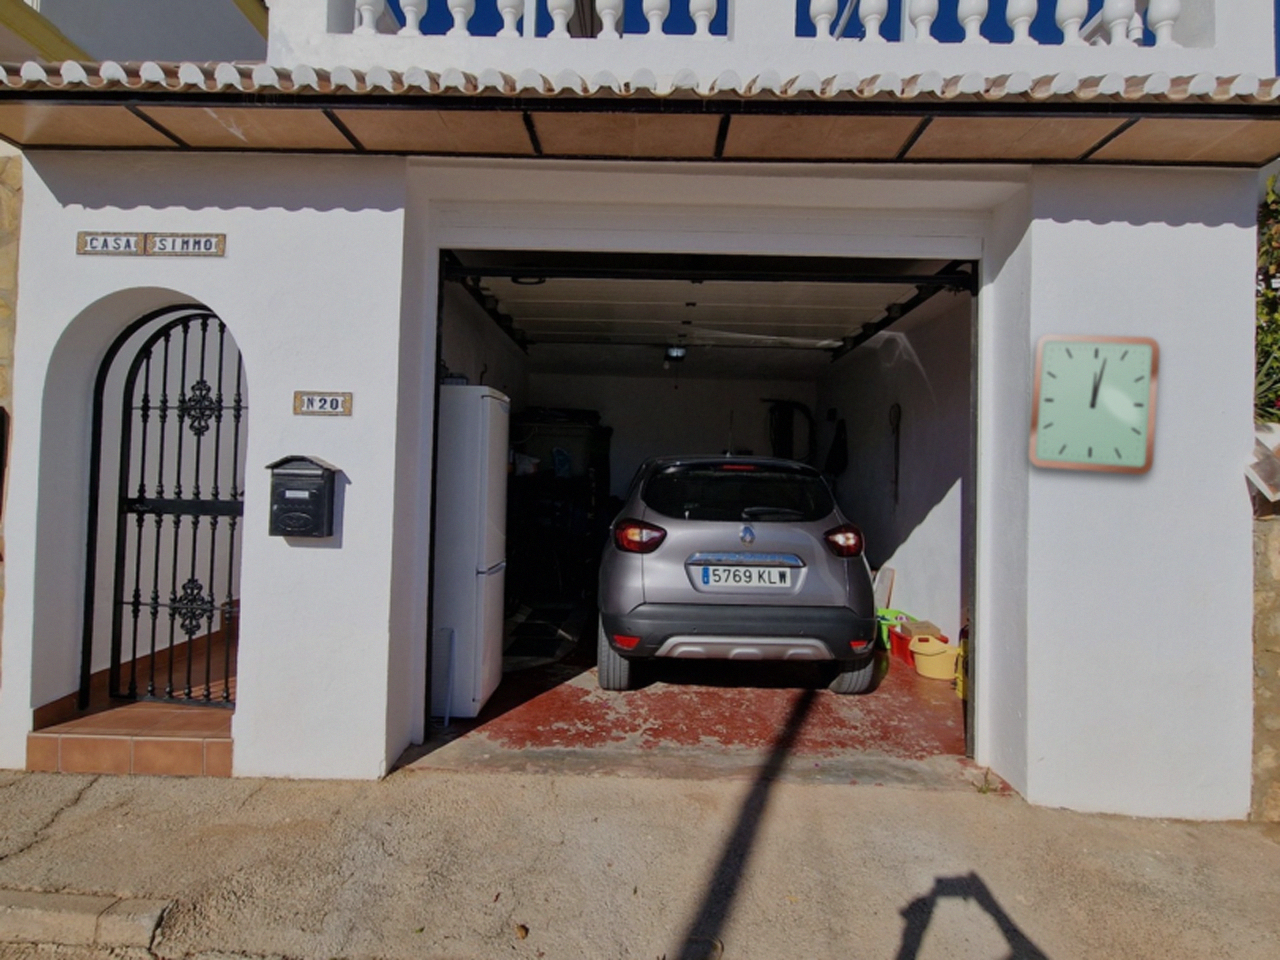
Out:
12,02
